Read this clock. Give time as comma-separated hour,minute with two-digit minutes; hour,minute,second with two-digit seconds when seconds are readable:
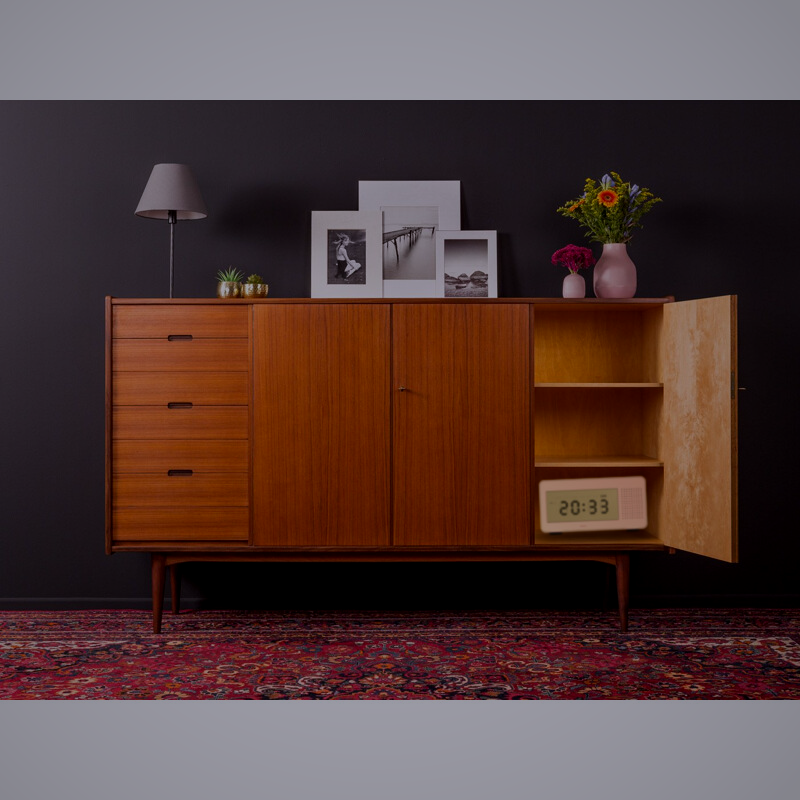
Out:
20,33
